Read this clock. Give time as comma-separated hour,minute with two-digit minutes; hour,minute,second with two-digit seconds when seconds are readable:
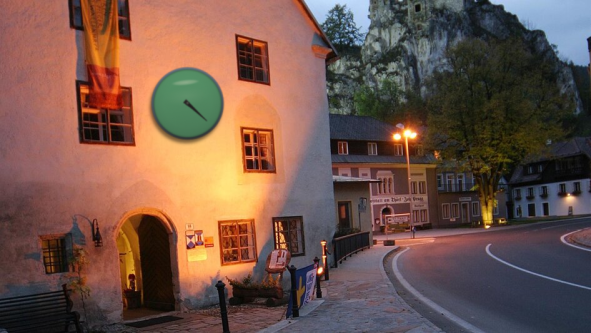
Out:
4,22
